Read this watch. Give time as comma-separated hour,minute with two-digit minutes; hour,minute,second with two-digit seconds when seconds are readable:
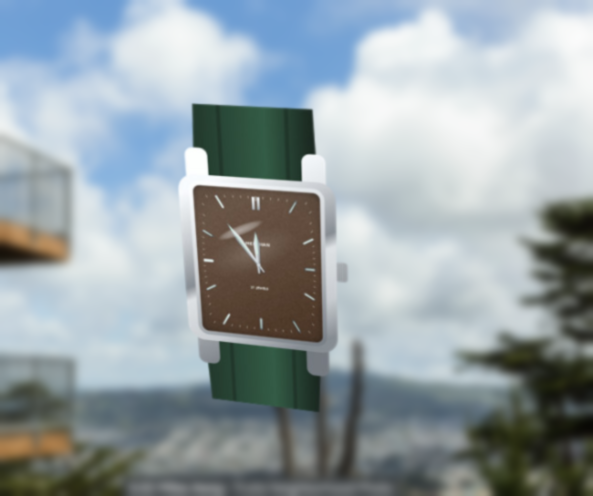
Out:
11,54
